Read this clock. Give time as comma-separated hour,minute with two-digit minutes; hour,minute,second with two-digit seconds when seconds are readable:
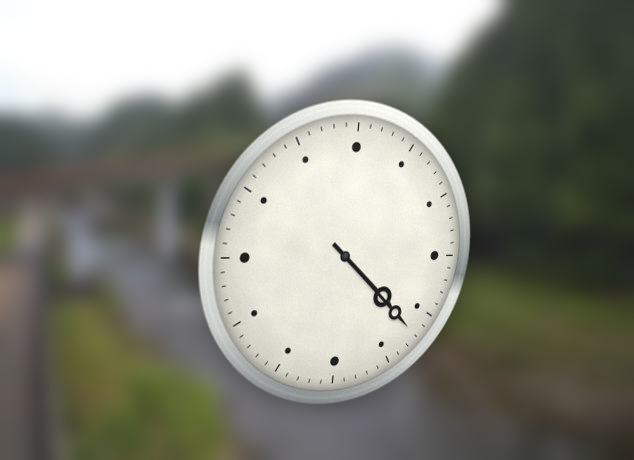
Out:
4,22
